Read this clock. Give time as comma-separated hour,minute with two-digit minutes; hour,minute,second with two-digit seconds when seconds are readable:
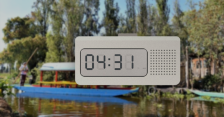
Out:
4,31
